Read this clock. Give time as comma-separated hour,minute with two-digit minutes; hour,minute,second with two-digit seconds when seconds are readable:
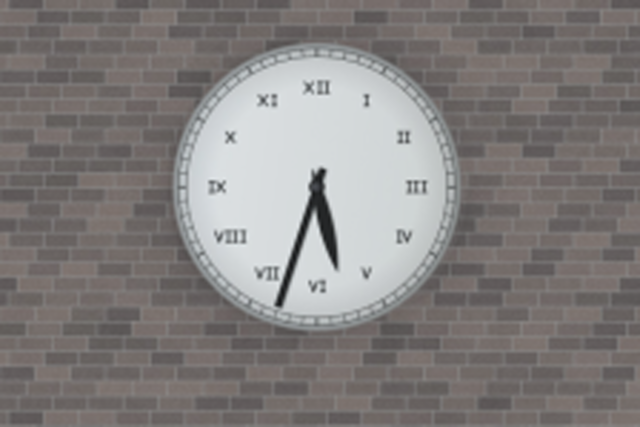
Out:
5,33
